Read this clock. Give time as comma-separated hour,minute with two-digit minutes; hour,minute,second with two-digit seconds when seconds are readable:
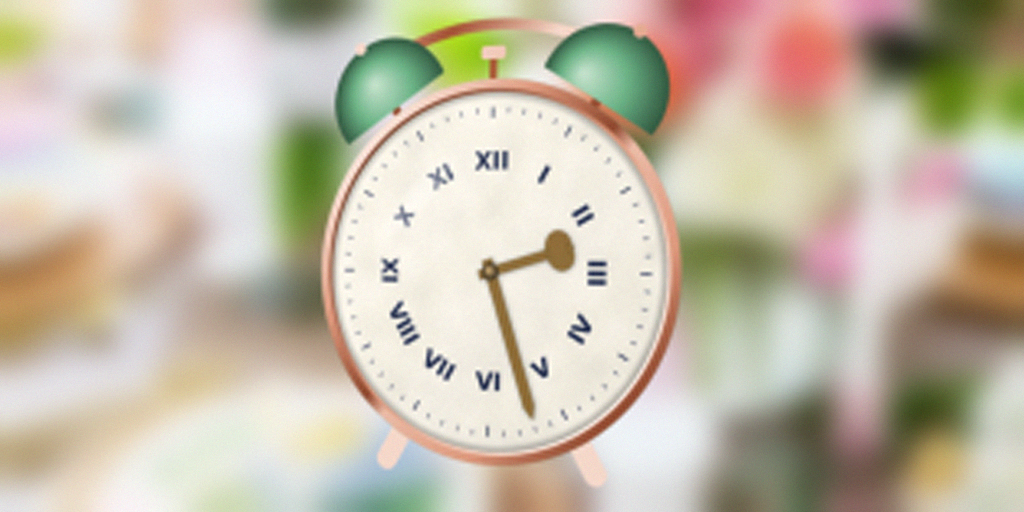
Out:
2,27
